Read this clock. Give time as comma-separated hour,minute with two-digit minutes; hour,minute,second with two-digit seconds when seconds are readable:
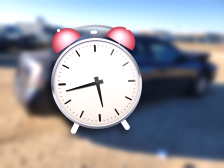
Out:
5,43
